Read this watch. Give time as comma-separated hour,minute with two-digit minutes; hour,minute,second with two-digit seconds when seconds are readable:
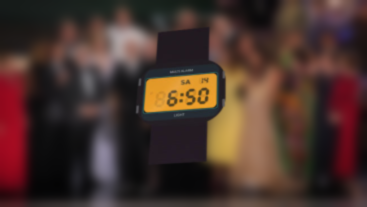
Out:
6,50
